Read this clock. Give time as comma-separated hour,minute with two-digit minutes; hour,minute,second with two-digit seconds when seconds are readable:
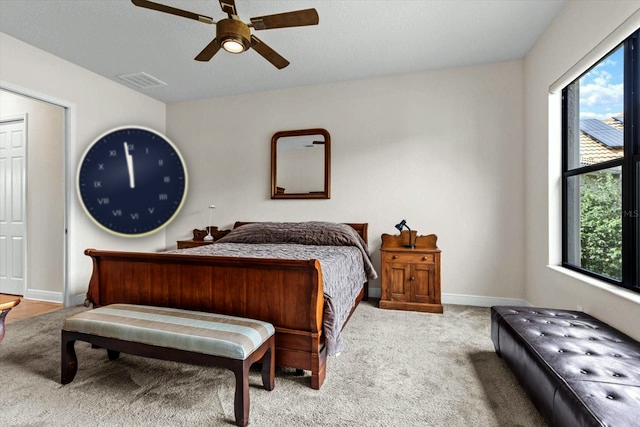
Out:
11,59
